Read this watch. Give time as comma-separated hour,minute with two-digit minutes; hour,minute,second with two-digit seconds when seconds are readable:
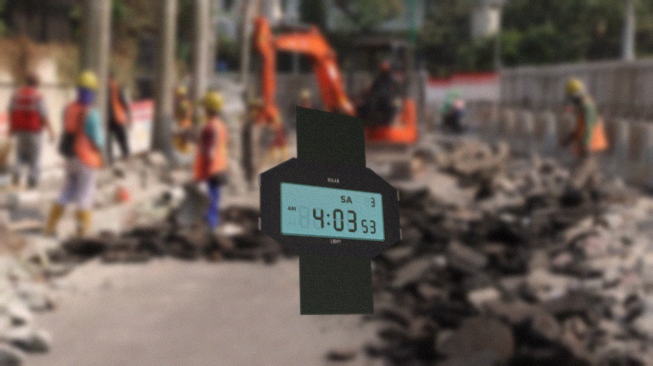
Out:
4,03,53
